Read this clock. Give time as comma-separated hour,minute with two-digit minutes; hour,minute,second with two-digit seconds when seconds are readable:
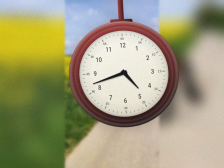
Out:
4,42
